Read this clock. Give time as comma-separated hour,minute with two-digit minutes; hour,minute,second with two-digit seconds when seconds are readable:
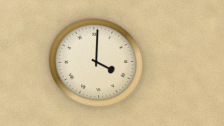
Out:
4,01
